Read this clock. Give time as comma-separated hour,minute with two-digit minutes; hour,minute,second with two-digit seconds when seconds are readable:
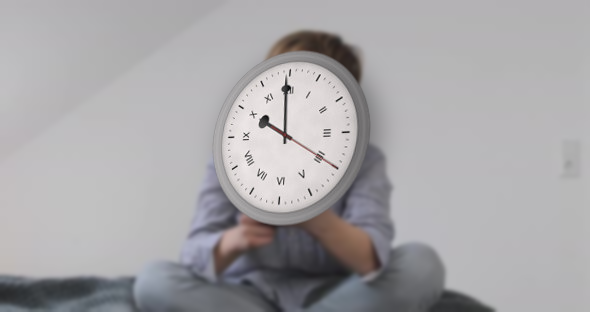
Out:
9,59,20
